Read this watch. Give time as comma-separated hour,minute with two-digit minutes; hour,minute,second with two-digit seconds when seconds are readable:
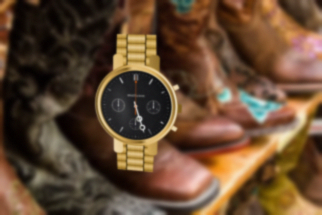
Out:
5,27
